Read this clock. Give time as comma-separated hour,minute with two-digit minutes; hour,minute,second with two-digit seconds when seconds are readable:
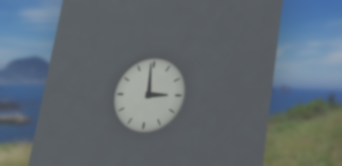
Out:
2,59
